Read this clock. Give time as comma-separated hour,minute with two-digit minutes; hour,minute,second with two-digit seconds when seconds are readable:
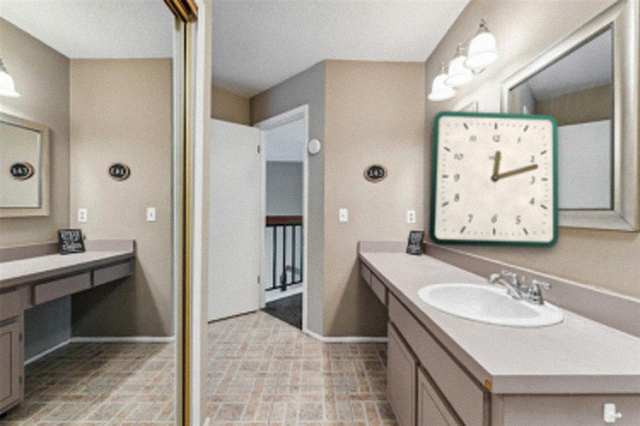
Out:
12,12
